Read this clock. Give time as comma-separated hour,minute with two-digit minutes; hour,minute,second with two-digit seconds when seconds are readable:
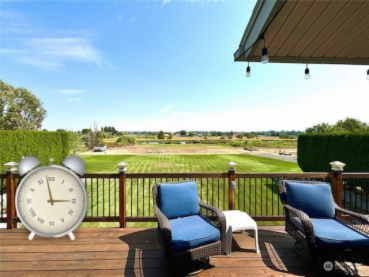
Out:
2,58
